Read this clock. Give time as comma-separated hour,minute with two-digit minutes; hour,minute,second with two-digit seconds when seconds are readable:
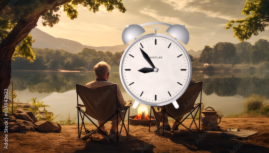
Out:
8,54
